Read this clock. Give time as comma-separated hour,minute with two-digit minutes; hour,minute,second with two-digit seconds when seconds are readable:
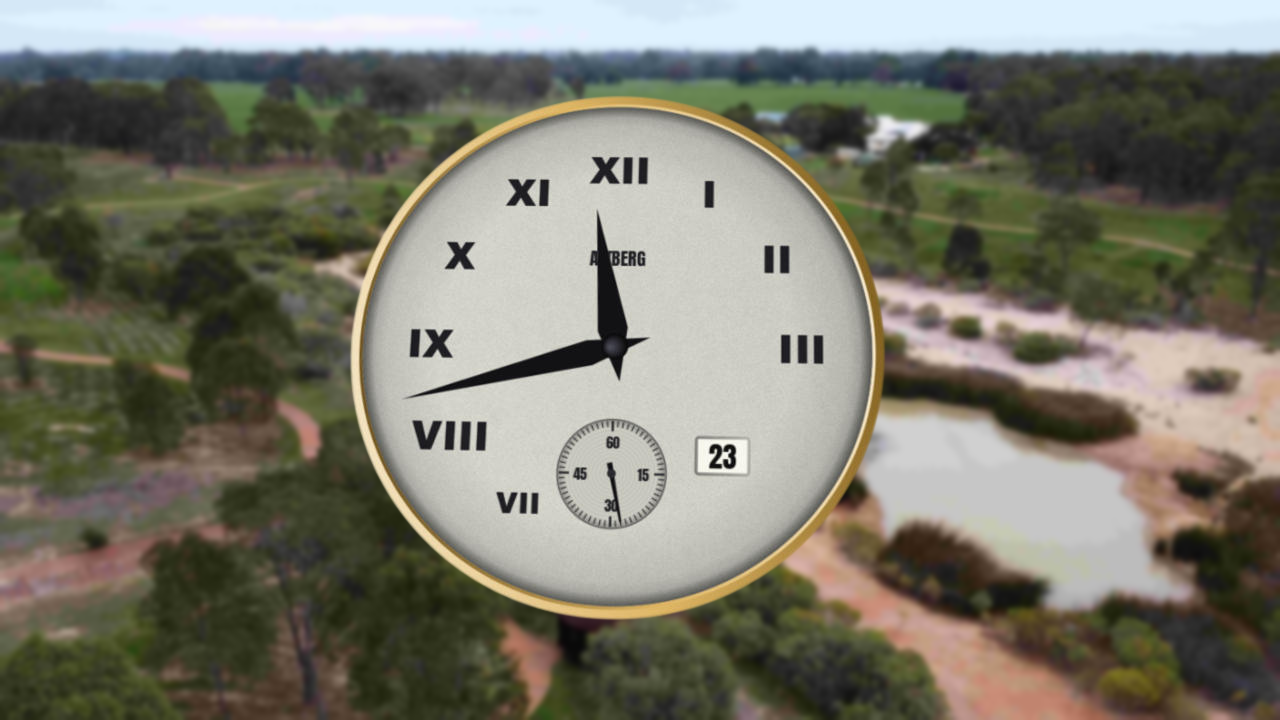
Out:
11,42,28
